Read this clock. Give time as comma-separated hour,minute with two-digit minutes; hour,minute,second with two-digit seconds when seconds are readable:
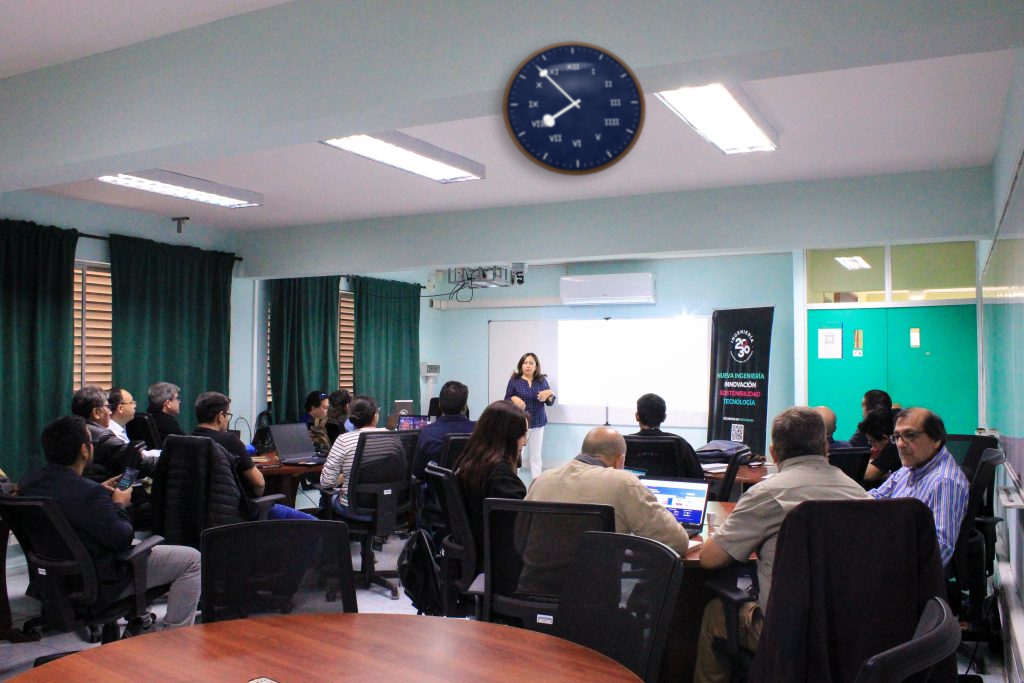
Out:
7,53
